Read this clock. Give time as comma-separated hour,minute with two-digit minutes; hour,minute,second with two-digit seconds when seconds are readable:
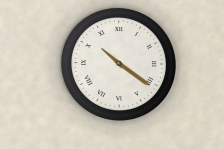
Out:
10,21
